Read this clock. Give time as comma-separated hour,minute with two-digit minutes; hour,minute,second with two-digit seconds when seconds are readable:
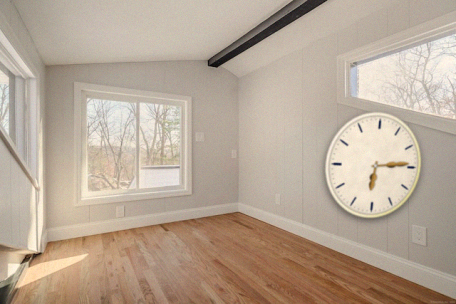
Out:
6,14
